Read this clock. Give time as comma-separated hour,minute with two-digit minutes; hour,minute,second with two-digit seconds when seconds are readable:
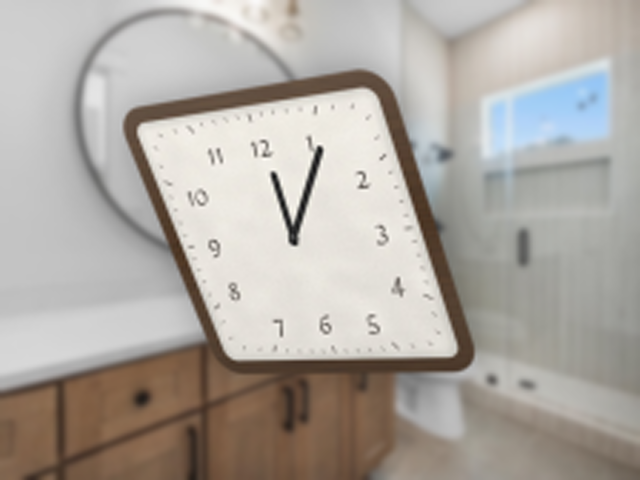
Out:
12,06
